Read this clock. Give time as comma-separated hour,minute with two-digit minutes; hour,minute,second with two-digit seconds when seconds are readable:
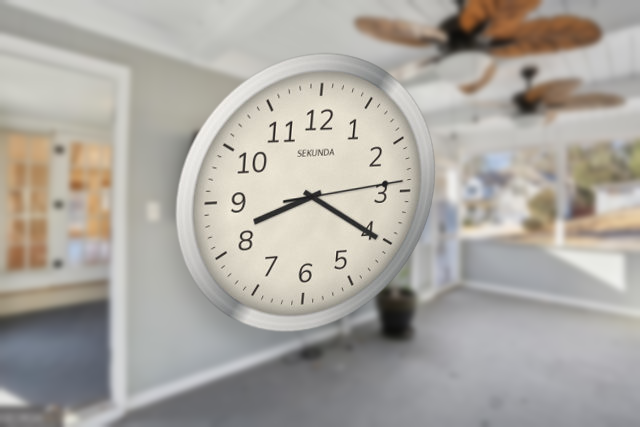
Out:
8,20,14
